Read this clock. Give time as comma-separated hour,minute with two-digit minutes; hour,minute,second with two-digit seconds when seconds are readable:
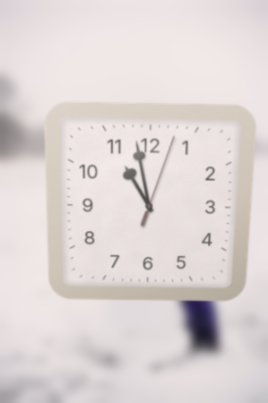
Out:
10,58,03
